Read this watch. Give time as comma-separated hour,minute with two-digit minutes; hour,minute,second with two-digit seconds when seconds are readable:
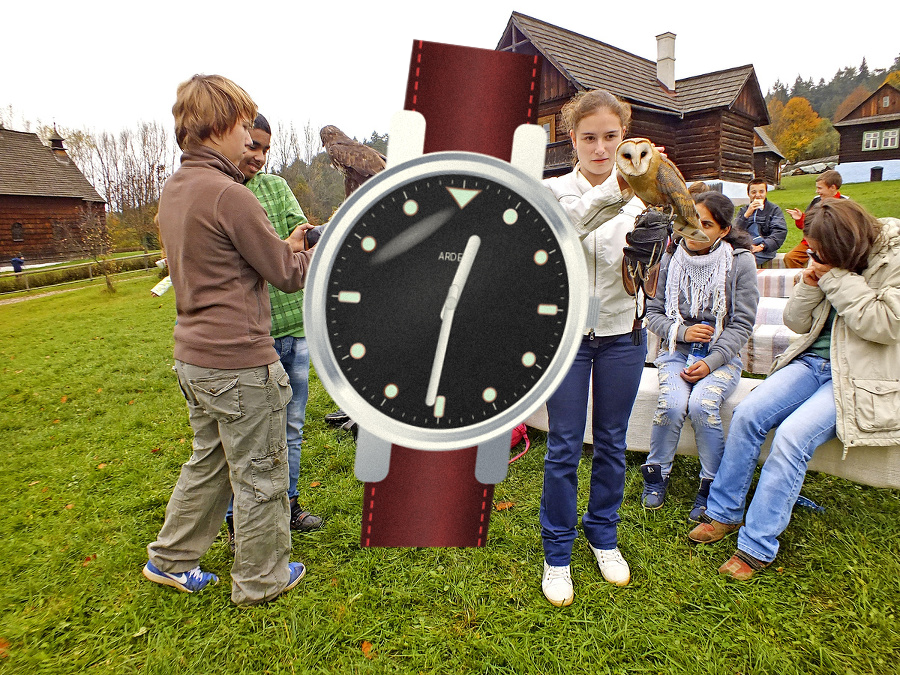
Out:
12,31
